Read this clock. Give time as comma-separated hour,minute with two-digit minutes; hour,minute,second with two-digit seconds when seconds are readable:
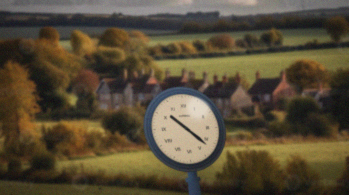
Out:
10,22
